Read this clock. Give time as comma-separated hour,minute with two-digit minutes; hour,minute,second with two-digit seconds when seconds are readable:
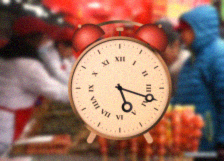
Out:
5,18
